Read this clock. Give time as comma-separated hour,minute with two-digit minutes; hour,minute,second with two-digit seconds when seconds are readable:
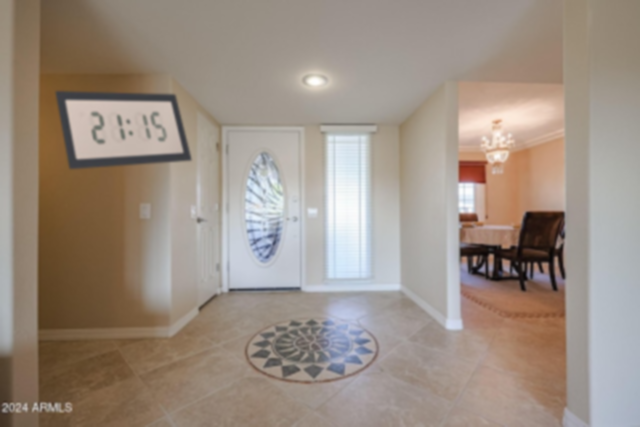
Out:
21,15
